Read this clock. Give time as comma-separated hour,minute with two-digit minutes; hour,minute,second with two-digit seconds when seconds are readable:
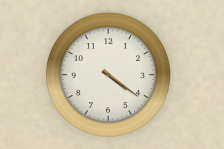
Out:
4,21
